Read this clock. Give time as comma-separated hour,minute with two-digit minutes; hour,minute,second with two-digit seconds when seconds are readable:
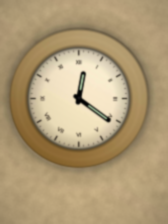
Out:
12,21
